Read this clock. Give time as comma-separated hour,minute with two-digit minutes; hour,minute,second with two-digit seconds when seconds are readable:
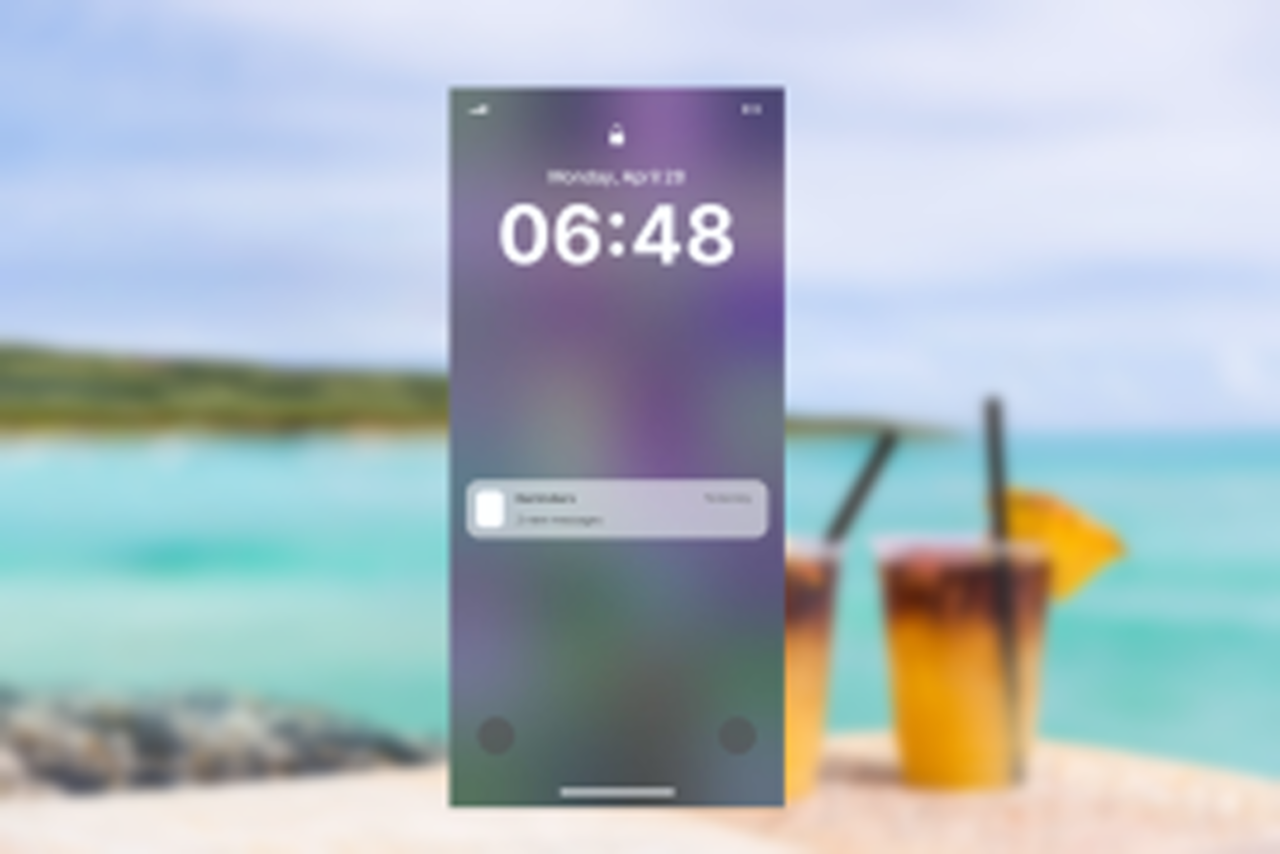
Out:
6,48
